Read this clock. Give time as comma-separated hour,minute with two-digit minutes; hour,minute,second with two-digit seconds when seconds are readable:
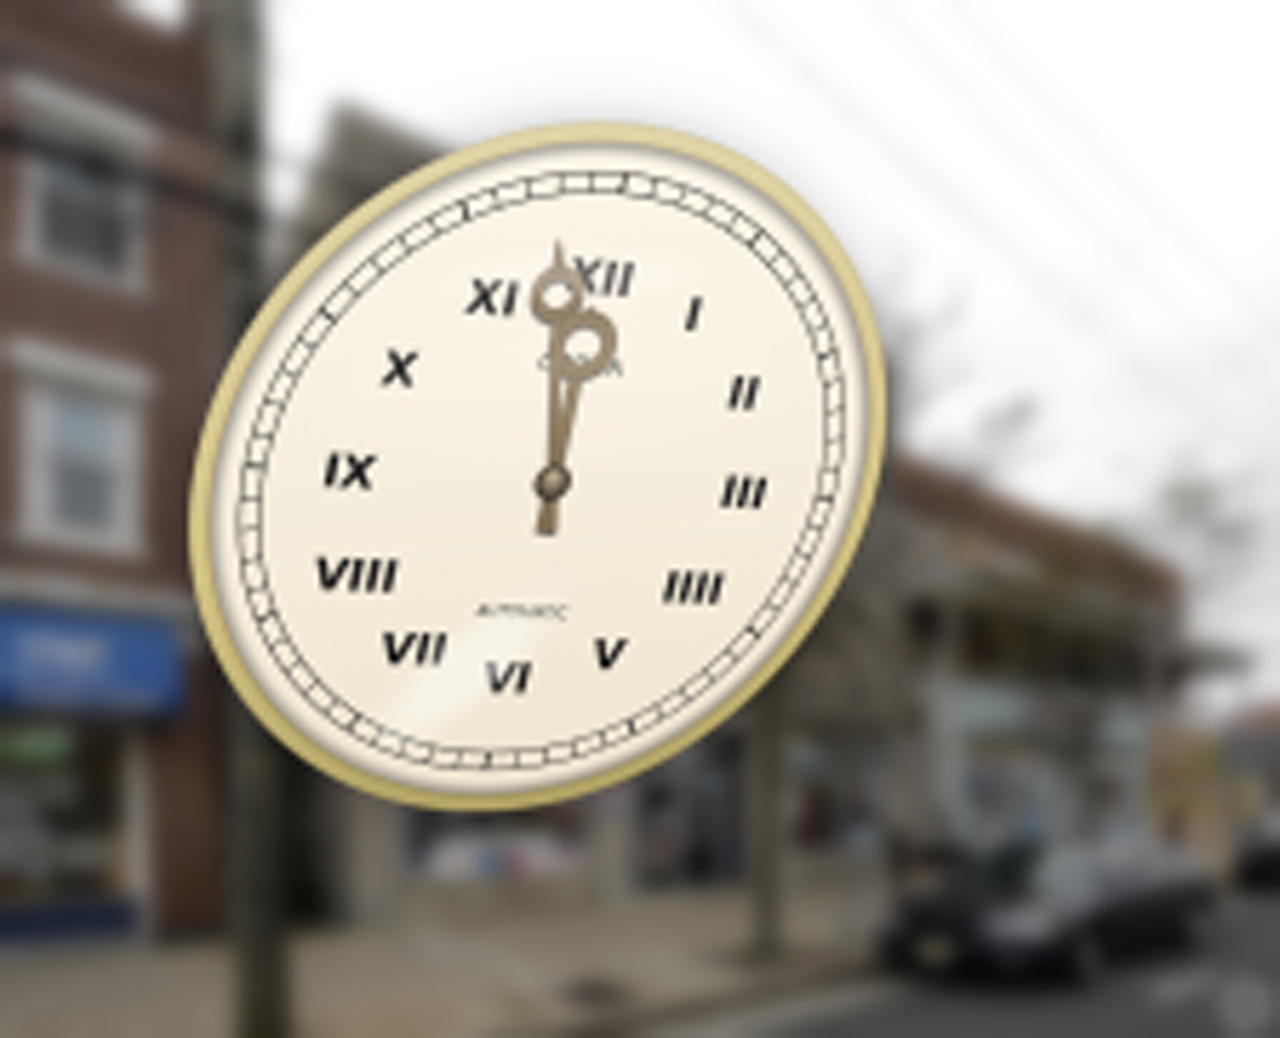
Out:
11,58
